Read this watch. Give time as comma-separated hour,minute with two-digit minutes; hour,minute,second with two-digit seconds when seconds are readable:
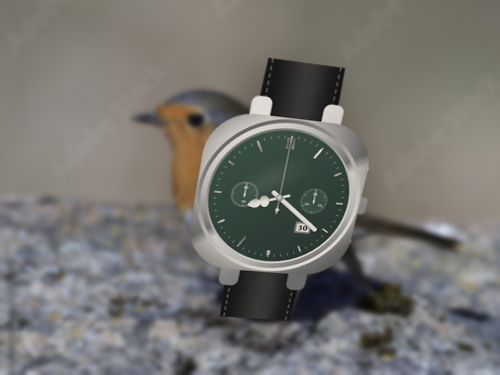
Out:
8,21
